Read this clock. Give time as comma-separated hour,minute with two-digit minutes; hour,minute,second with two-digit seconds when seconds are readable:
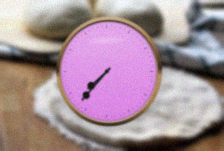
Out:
7,37
